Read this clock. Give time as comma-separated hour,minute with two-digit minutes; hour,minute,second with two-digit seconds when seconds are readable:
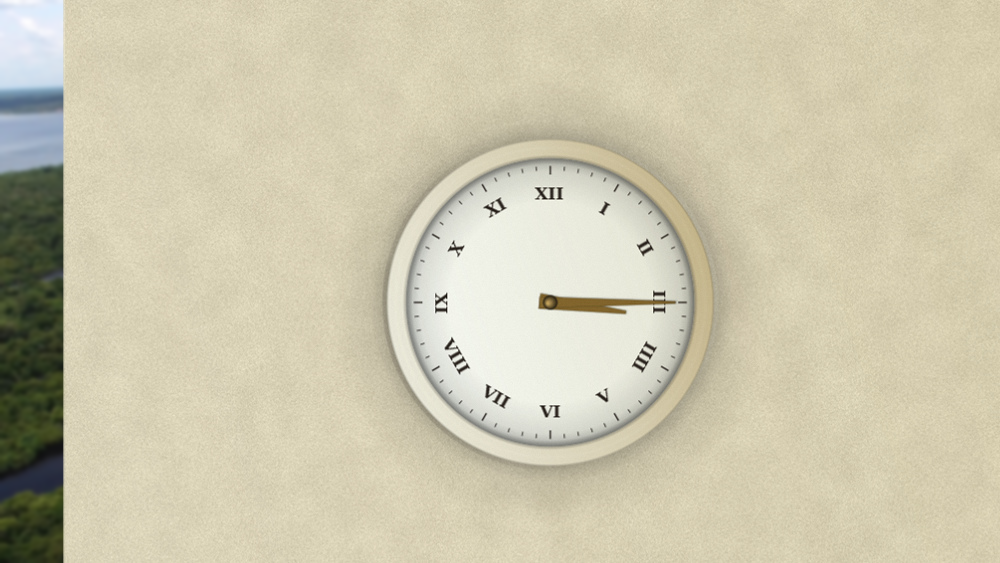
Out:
3,15
